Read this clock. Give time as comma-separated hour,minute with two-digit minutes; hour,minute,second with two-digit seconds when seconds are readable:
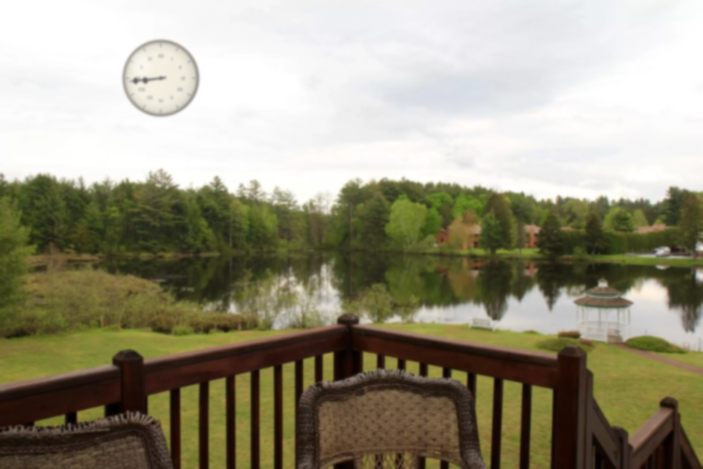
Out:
8,44
